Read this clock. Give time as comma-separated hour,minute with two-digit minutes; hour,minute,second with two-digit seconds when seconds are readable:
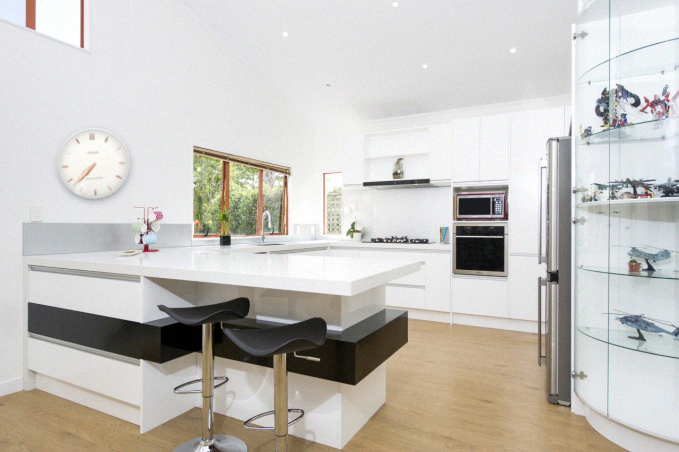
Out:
7,38
